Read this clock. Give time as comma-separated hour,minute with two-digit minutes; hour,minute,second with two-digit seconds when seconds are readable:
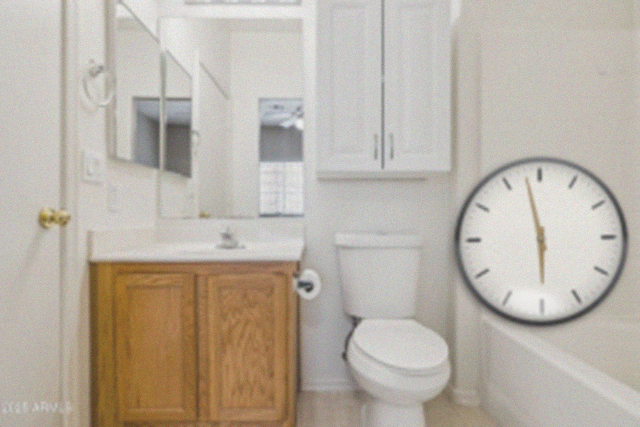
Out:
5,58
